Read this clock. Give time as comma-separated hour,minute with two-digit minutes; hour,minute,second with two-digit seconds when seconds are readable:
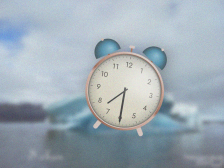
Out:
7,30
